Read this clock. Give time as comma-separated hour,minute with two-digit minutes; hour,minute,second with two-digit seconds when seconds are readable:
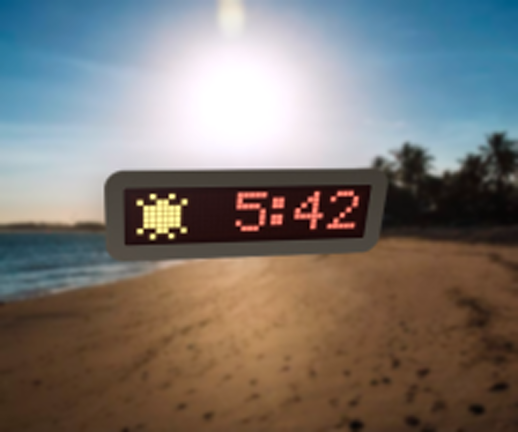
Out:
5,42
